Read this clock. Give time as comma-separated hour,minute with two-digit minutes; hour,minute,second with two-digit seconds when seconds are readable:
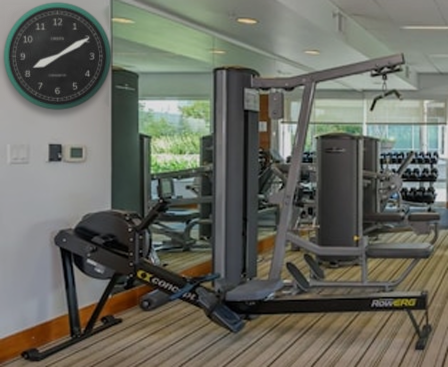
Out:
8,10
